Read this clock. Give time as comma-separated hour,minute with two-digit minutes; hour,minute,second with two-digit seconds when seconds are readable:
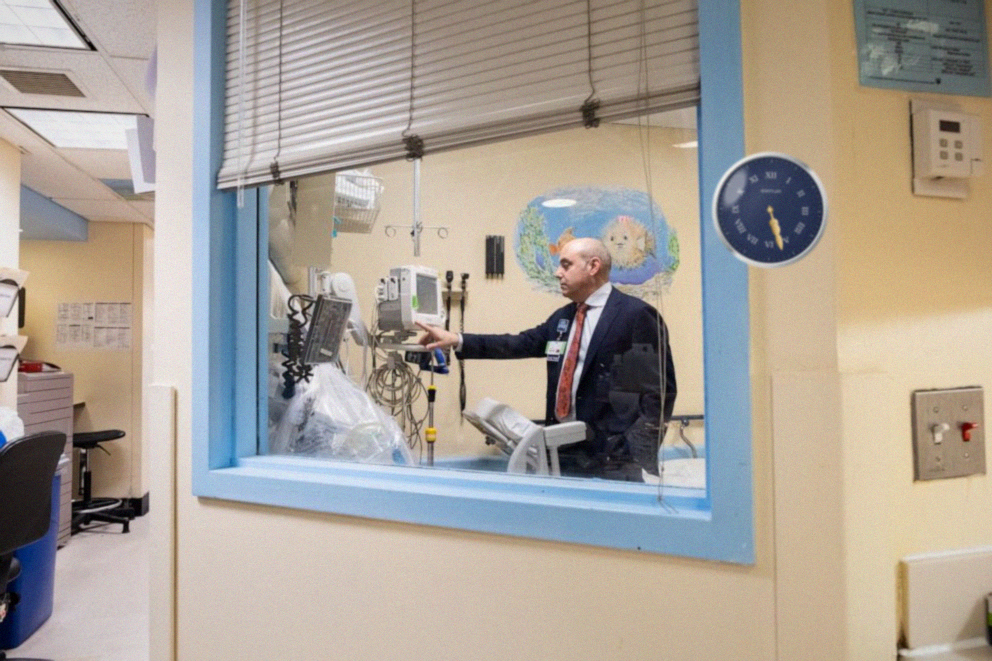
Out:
5,27
